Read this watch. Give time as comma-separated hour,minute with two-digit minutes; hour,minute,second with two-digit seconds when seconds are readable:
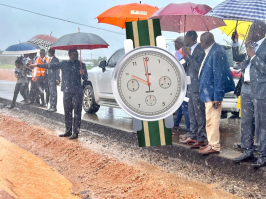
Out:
9,59
